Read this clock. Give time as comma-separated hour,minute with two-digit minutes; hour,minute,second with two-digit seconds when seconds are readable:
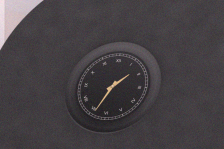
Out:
1,34
